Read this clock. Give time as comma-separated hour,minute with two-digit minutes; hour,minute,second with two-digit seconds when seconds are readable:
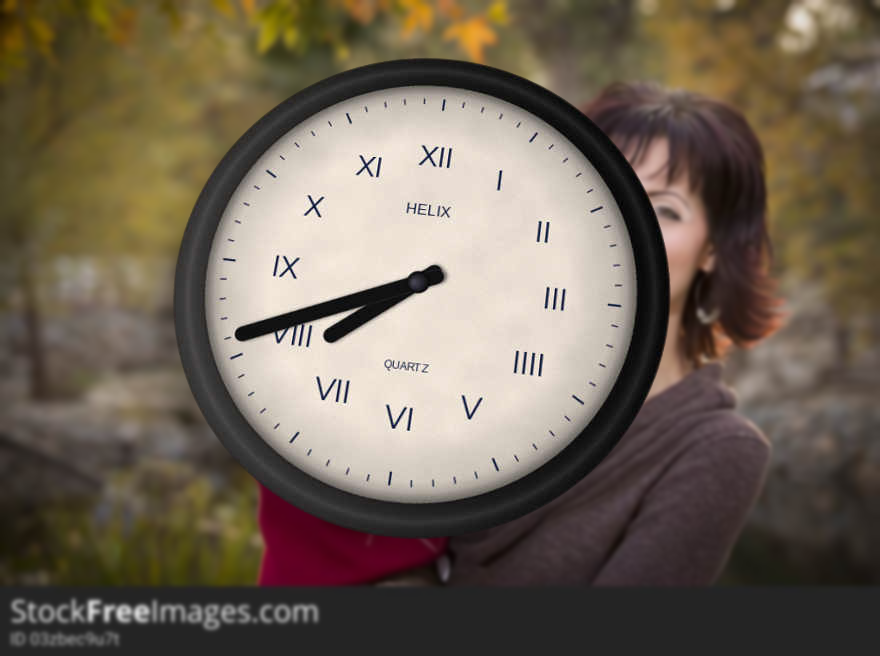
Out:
7,41
